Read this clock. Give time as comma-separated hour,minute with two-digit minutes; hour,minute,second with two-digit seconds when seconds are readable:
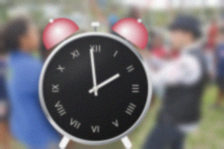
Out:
1,59
